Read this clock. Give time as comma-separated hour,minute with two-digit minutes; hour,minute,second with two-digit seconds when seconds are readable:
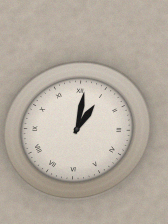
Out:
1,01
